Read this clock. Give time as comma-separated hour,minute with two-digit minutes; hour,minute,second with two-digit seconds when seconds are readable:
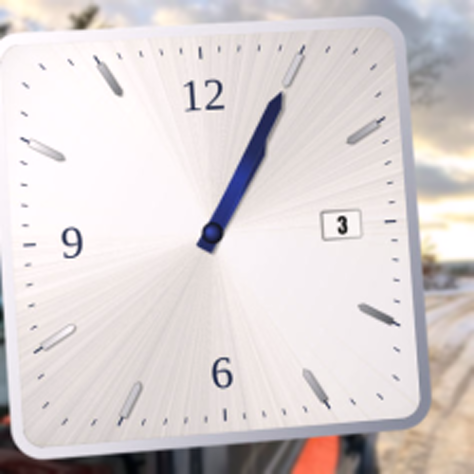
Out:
1,05
